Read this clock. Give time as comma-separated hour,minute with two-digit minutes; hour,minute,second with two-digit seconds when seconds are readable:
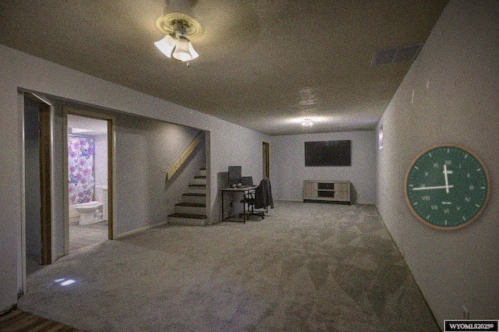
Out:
11,44
